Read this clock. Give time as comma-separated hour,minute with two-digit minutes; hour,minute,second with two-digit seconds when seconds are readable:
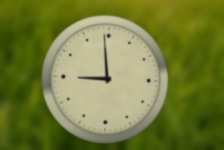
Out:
8,59
